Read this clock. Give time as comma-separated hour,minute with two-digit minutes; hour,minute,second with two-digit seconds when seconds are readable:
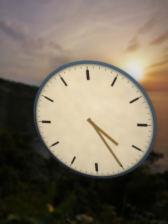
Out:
4,25
